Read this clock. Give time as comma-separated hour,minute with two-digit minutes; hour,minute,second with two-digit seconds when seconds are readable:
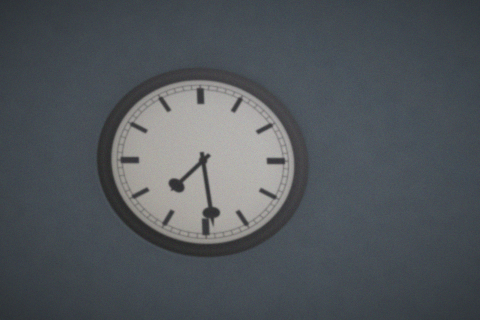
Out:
7,29
